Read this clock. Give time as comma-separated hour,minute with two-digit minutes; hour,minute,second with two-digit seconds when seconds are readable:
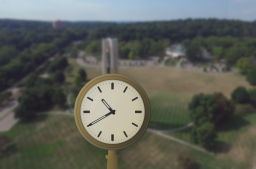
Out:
10,40
